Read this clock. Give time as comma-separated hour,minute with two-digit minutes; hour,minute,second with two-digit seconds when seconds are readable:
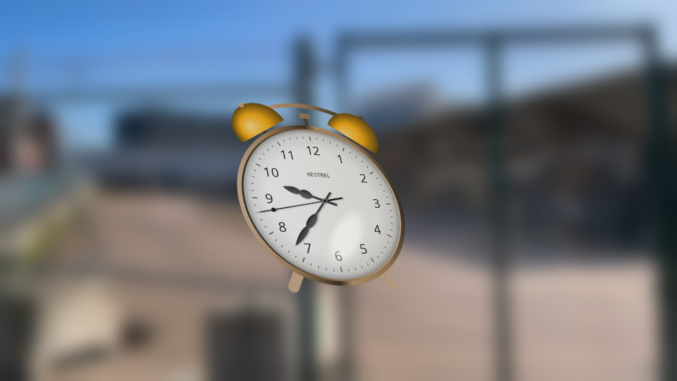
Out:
9,36,43
